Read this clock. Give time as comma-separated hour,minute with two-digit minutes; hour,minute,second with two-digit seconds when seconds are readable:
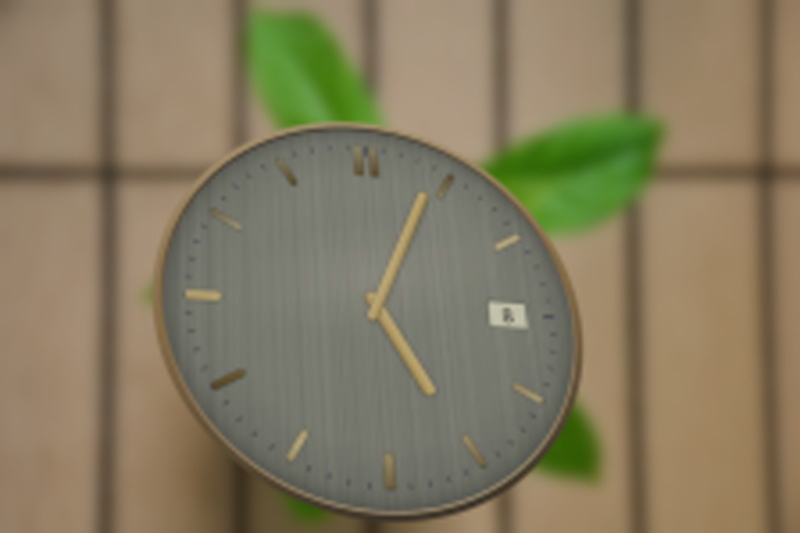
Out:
5,04
